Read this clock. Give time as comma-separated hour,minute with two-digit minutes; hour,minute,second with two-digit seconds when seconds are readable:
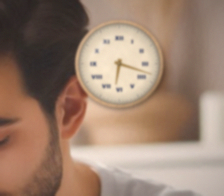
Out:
6,18
